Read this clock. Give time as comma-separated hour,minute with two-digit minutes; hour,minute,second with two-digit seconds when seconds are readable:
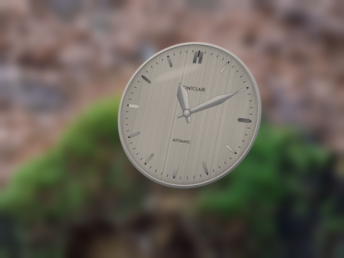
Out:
11,10
